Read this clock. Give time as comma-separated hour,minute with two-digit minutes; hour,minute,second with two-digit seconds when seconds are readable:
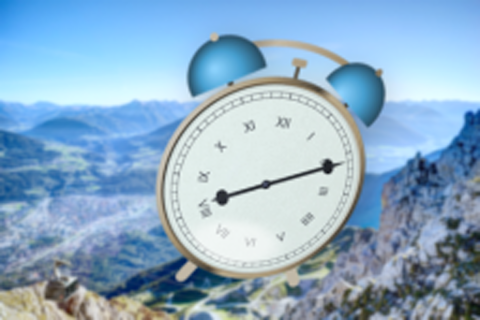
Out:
8,11
